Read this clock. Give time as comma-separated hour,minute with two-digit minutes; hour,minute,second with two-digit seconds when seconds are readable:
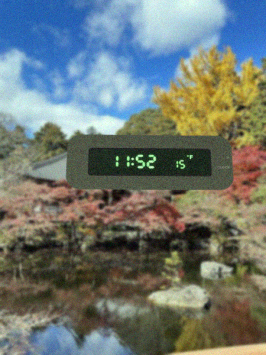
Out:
11,52
